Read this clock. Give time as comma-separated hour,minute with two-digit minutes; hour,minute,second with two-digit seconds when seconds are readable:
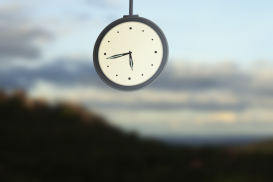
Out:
5,43
